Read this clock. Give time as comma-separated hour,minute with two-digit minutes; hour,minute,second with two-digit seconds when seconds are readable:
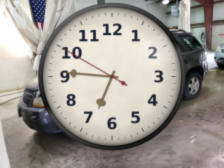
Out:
6,45,50
